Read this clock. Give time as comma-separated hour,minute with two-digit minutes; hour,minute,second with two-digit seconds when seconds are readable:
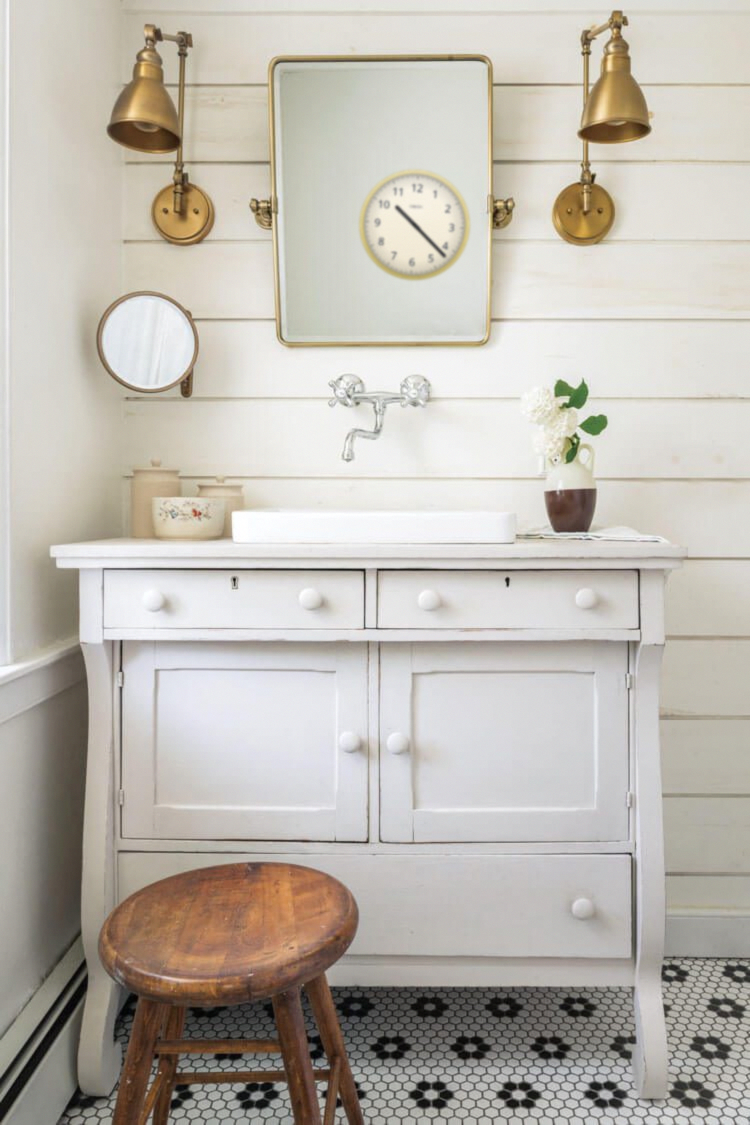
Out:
10,22
